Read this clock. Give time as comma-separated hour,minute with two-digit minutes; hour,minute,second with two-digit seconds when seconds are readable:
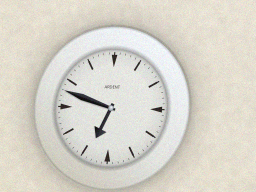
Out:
6,48
